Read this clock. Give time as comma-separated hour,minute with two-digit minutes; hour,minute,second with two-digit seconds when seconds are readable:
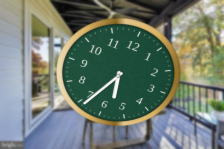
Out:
5,34
